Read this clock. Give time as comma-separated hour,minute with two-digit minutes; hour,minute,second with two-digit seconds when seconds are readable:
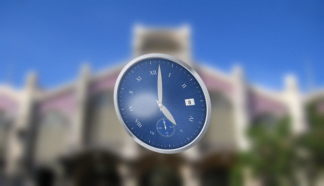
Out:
5,02
